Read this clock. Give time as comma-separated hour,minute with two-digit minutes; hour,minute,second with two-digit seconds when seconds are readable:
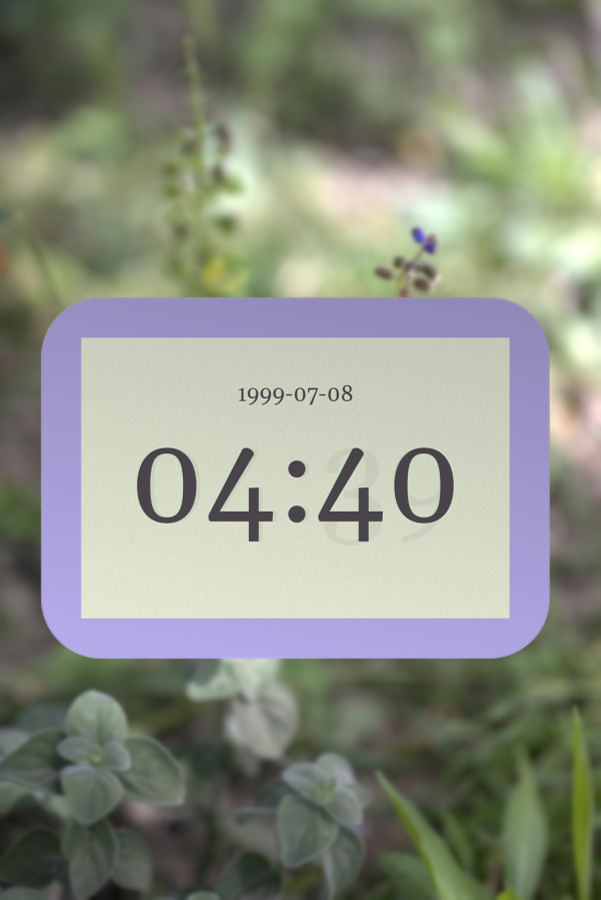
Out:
4,40
